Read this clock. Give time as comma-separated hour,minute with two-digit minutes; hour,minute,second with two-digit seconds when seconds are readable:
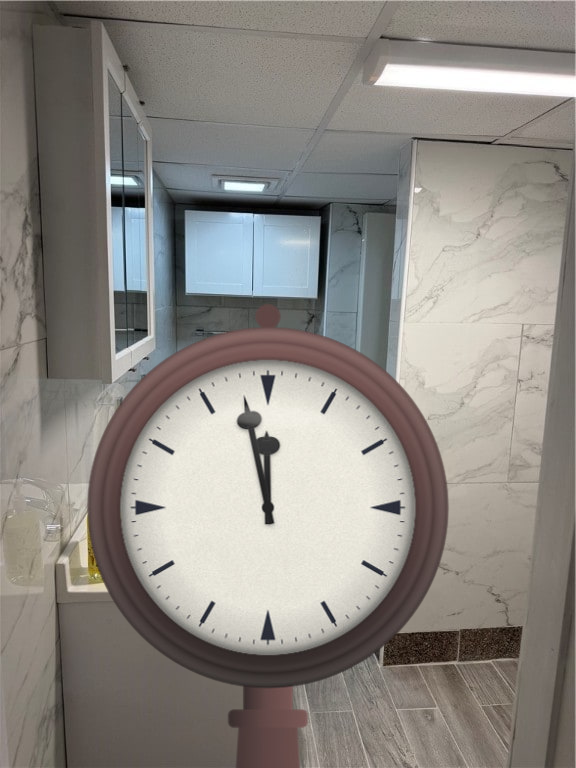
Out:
11,58
